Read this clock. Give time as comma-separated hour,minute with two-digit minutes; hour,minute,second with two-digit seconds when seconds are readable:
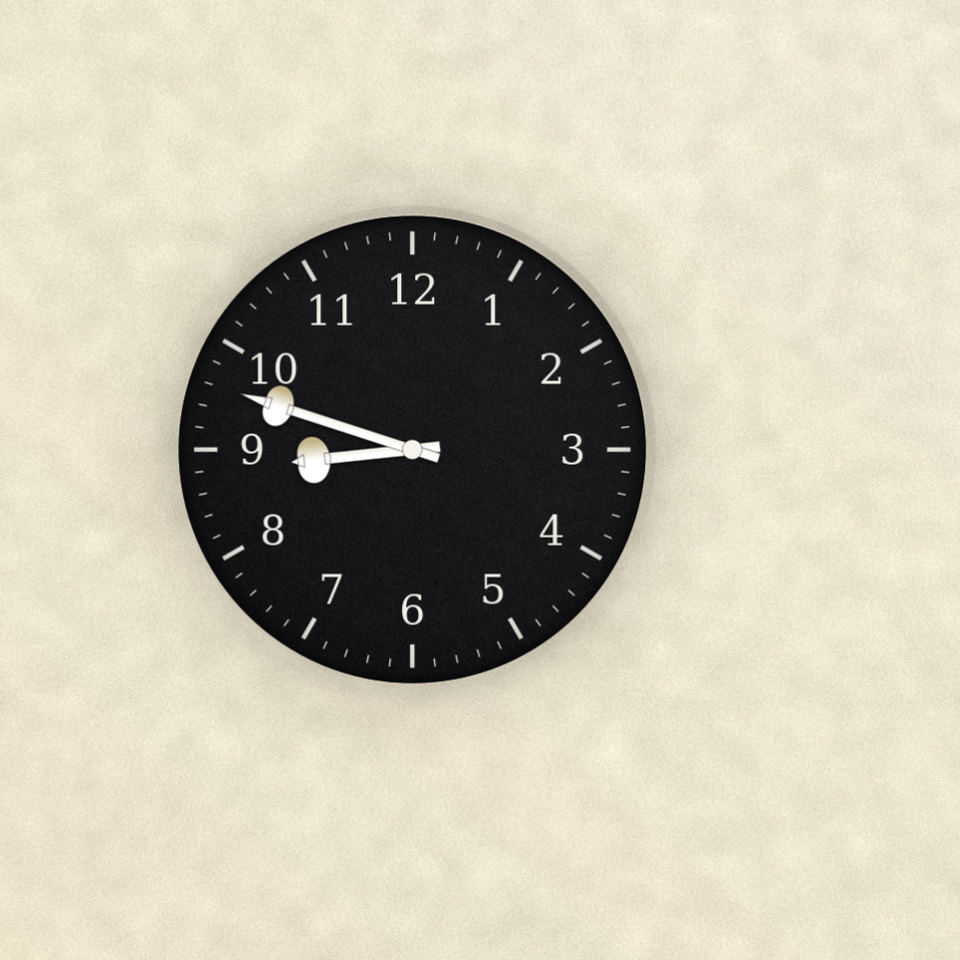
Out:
8,48
